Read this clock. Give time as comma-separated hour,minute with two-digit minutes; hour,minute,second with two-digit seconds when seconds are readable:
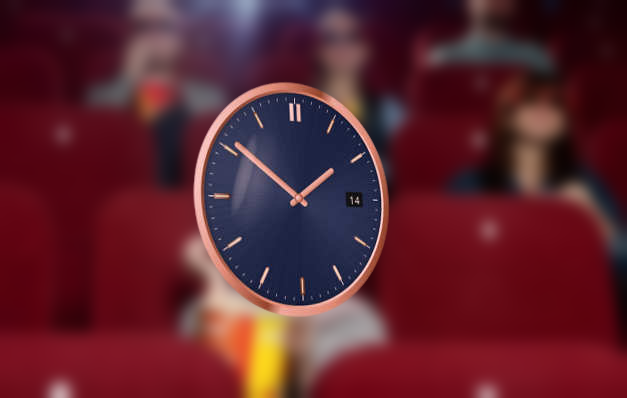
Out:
1,51
